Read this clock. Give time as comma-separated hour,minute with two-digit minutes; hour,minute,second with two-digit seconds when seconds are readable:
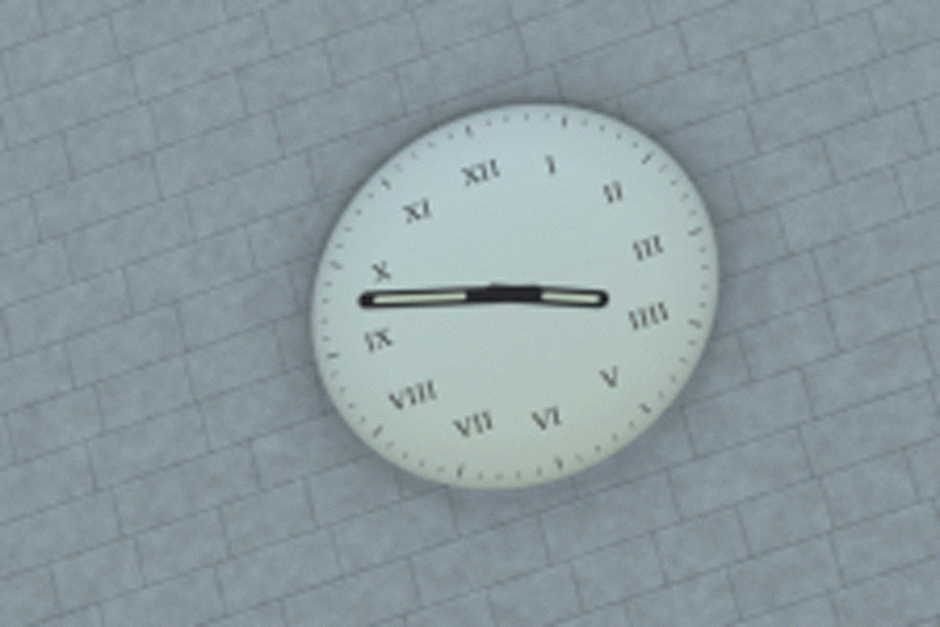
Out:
3,48
